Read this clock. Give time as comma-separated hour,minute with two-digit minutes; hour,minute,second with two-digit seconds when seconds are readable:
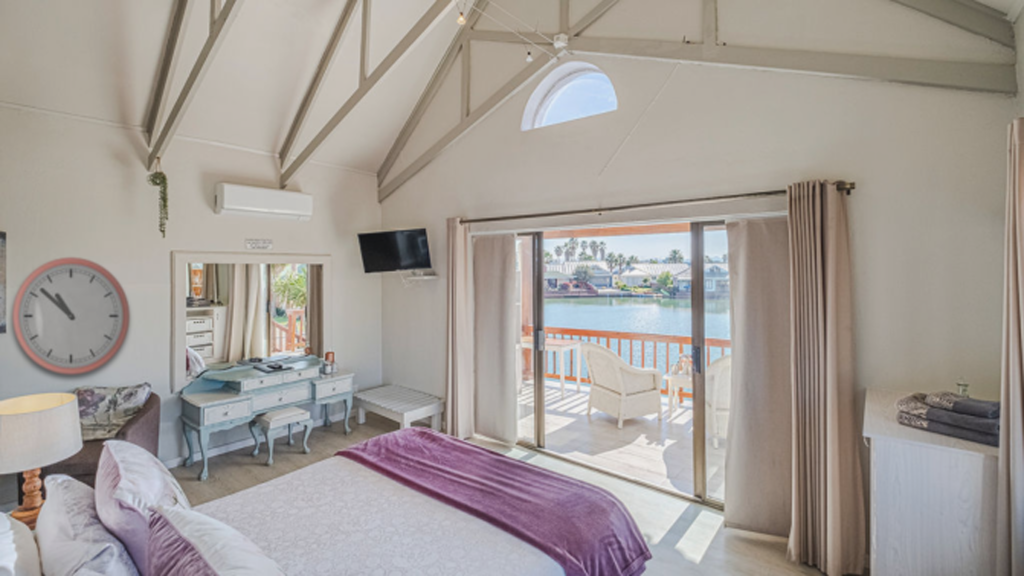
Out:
10,52
